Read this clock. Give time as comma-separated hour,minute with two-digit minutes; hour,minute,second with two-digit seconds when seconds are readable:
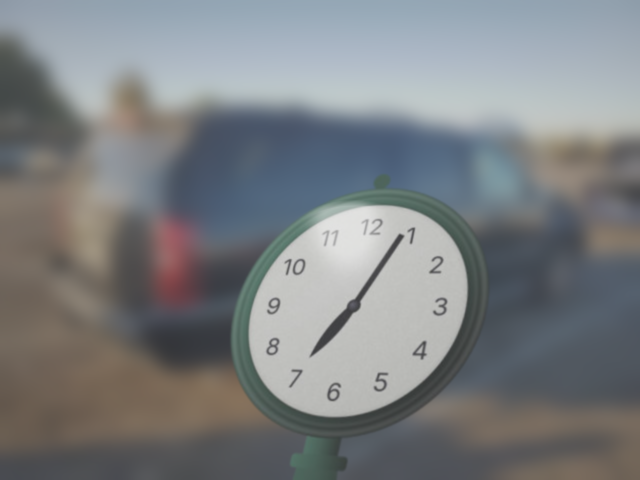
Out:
7,04
